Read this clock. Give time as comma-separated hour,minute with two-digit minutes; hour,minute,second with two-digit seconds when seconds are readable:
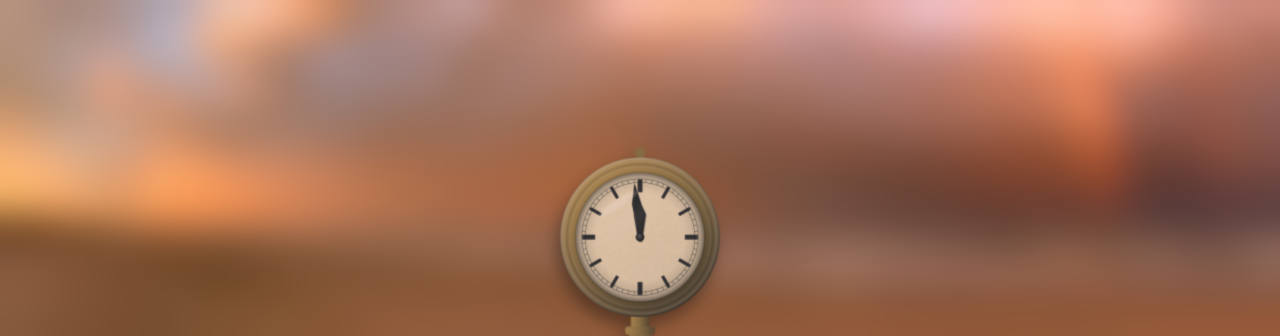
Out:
11,59
